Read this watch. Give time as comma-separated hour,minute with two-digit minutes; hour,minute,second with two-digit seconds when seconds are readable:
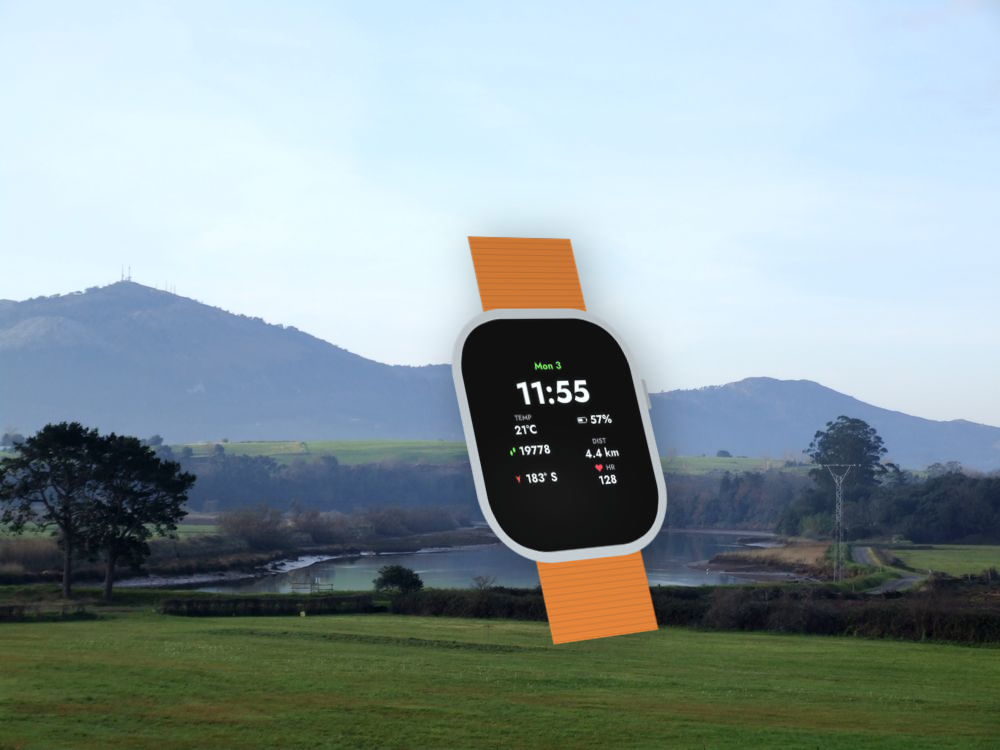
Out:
11,55
